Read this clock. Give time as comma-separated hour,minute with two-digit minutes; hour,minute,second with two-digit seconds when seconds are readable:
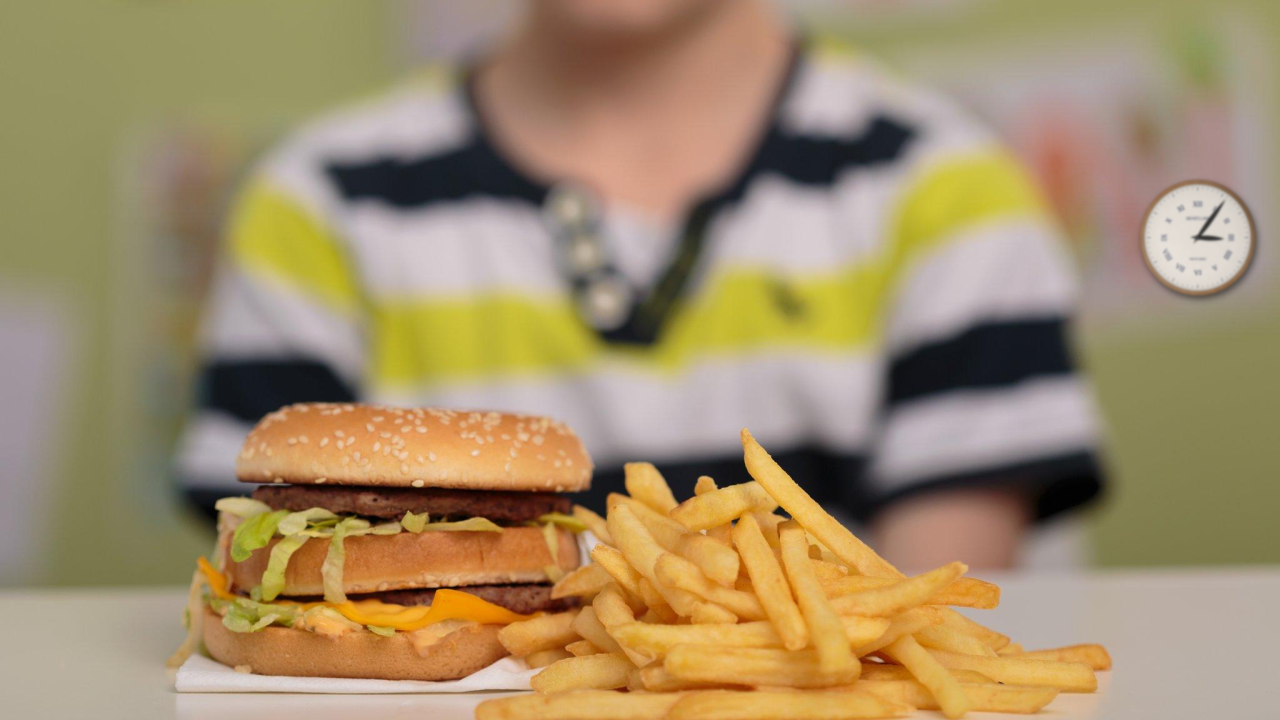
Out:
3,06
